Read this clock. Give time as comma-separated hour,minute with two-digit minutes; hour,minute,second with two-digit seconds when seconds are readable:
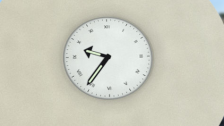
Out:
9,36
